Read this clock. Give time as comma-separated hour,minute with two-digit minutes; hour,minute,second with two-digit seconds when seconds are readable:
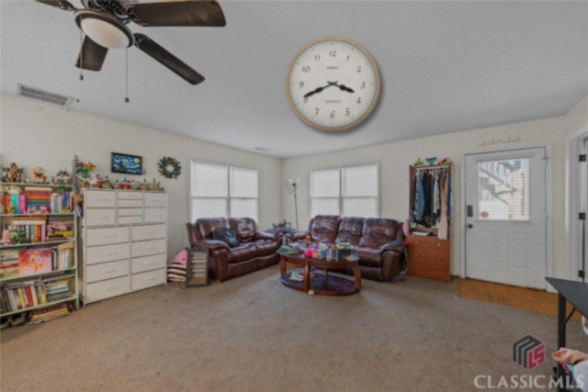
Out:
3,41
